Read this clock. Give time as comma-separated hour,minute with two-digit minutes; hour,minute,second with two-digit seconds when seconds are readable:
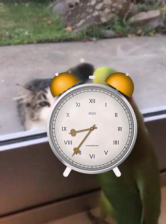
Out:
8,36
